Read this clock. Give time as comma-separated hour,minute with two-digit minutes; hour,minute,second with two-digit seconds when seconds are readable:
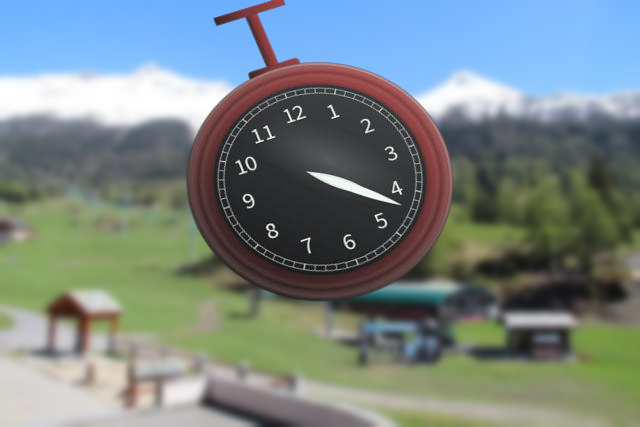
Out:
4,22
